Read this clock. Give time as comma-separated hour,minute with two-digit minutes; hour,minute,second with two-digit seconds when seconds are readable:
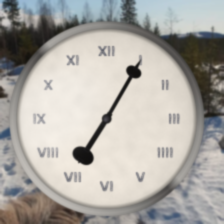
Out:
7,05
